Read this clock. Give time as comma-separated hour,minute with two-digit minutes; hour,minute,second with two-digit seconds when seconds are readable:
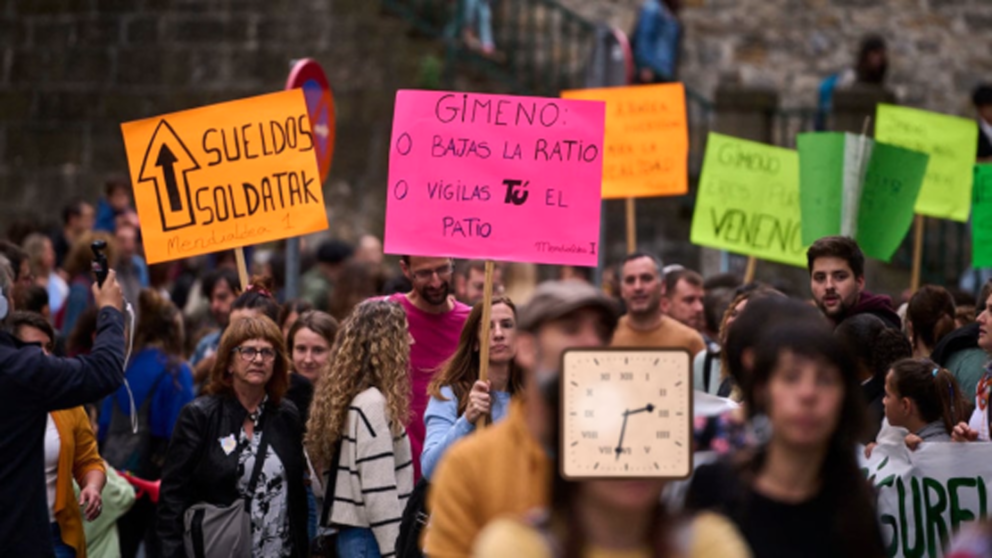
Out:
2,32
